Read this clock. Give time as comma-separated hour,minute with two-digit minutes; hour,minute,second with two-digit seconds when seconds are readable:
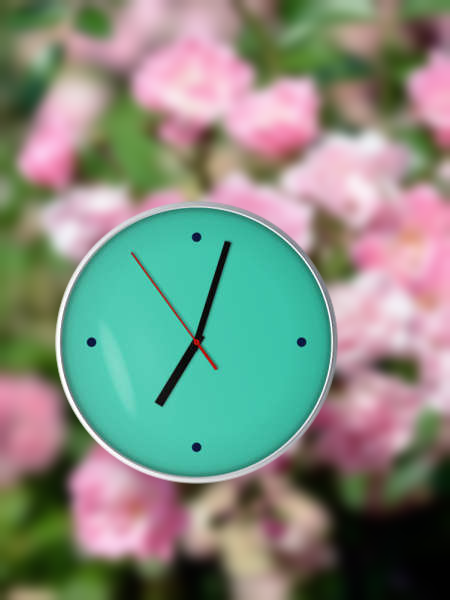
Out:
7,02,54
